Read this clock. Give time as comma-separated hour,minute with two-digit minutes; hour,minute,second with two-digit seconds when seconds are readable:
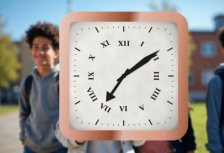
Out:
7,09
